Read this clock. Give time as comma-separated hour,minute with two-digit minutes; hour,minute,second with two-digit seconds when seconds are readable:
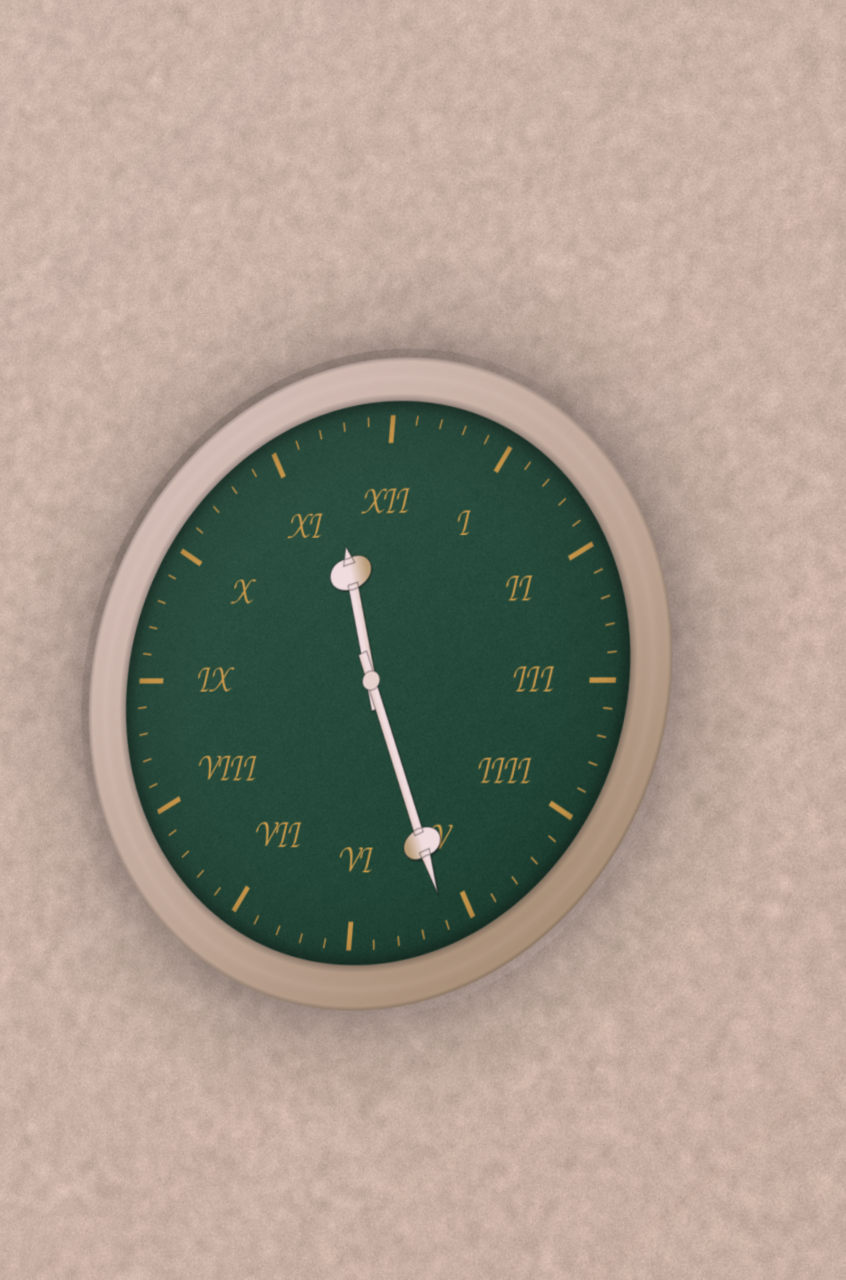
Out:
11,26
